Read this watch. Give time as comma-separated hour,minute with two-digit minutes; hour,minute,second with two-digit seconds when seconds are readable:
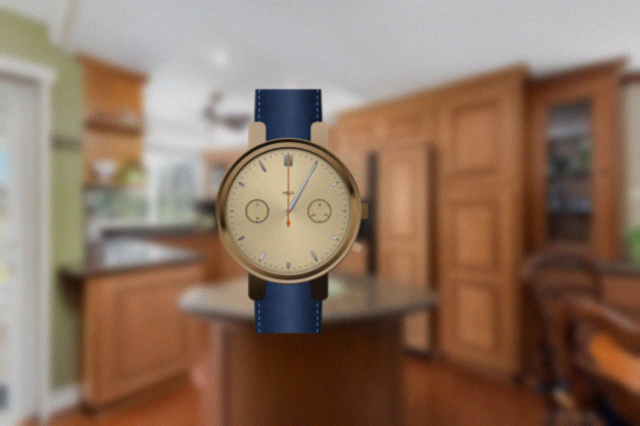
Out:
1,05
